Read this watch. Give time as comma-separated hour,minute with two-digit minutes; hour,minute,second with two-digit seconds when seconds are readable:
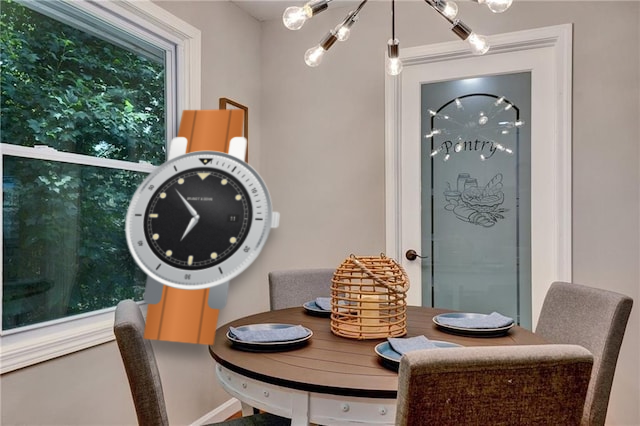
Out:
6,53
